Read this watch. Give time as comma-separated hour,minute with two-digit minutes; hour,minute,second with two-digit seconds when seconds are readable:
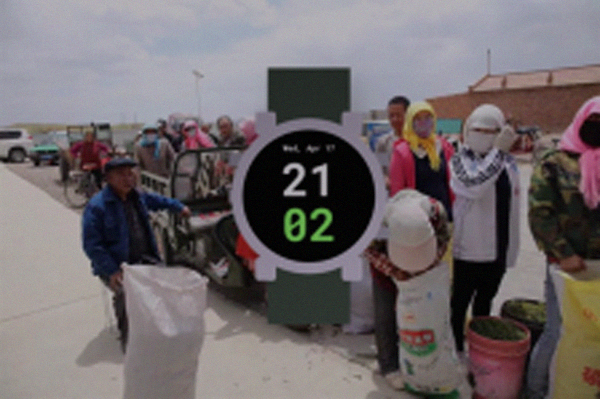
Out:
21,02
